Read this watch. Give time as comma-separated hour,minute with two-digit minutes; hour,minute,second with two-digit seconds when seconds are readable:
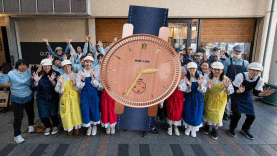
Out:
2,34
